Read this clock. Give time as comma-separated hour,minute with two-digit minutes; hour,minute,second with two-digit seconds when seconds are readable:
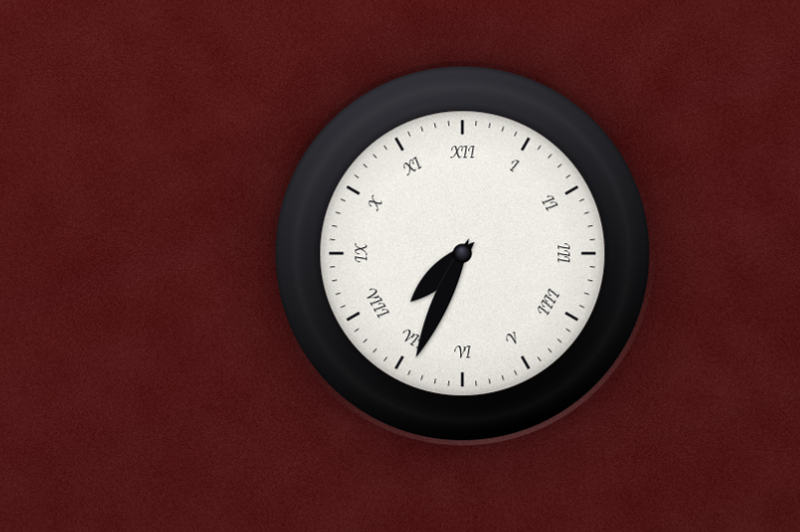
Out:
7,34
